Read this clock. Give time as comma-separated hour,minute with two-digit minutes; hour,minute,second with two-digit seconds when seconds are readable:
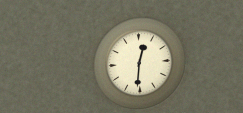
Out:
12,31
